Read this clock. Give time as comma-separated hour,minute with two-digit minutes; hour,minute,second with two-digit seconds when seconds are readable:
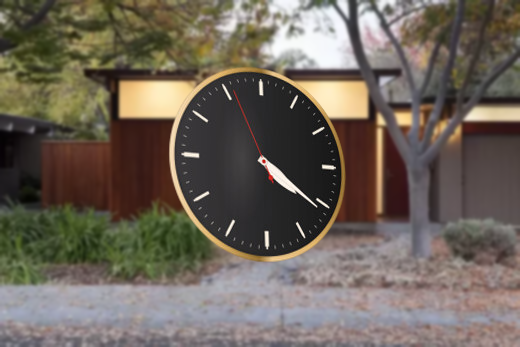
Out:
4,20,56
